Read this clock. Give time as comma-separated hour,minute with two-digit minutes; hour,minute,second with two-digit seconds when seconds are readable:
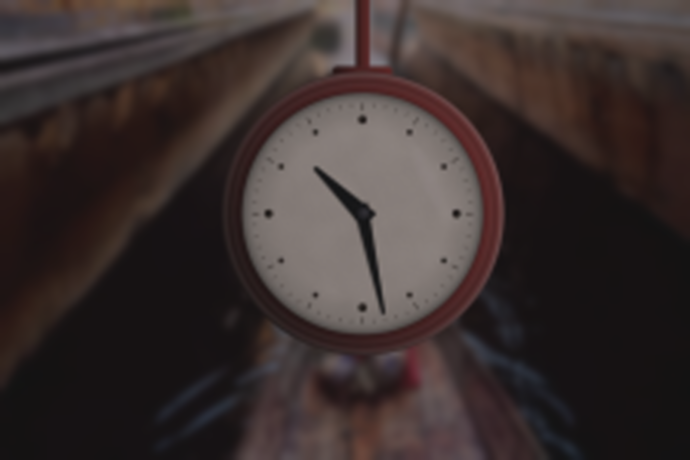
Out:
10,28
